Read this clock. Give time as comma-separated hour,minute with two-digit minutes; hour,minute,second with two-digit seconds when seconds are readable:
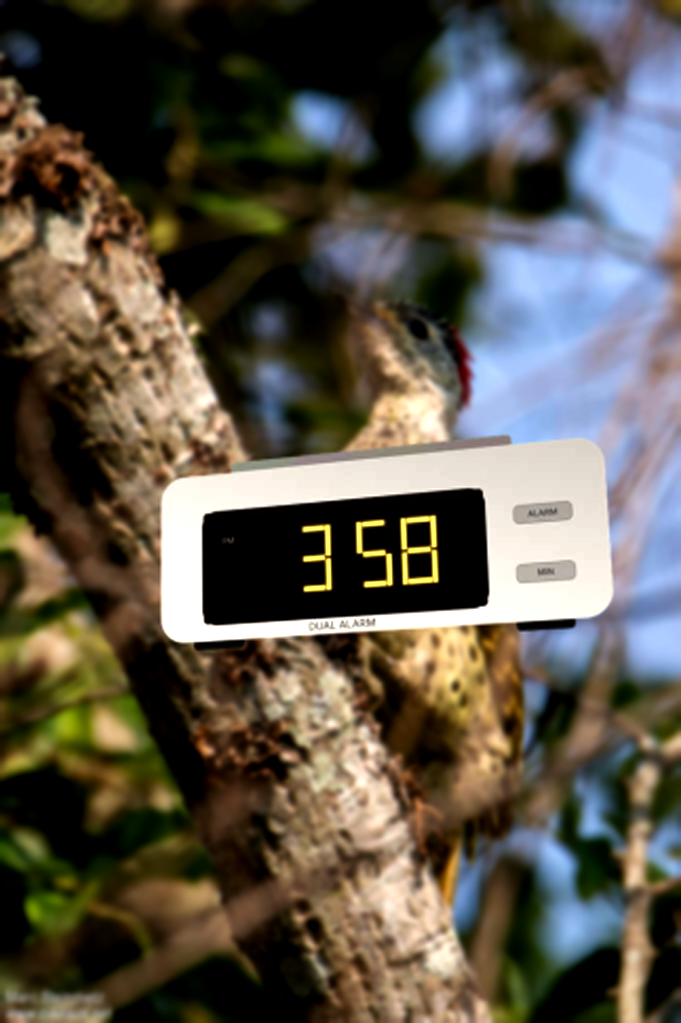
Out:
3,58
